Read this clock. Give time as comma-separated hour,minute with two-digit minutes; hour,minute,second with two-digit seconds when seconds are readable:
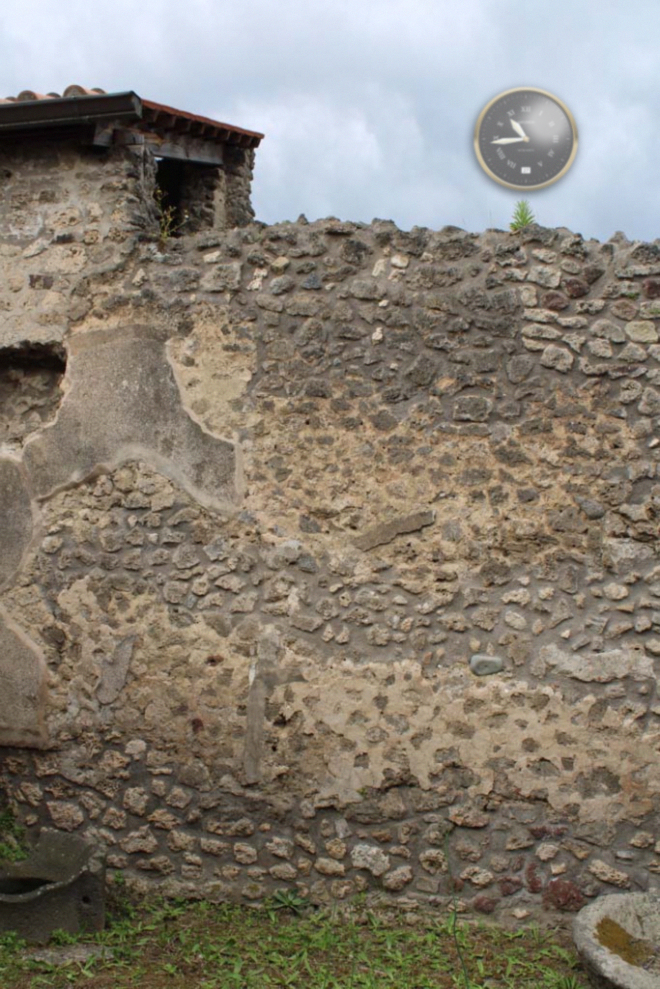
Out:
10,44
